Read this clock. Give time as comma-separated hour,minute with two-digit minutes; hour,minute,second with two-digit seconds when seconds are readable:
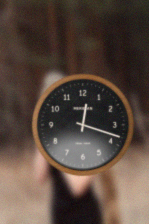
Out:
12,18
